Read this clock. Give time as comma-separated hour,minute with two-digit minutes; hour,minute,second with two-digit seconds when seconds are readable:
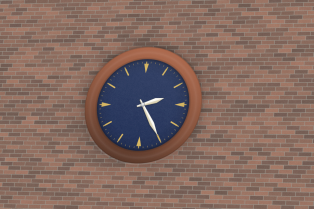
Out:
2,25
